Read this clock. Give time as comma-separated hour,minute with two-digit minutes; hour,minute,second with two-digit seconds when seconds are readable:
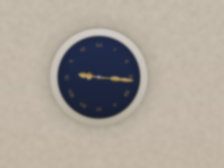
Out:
9,16
